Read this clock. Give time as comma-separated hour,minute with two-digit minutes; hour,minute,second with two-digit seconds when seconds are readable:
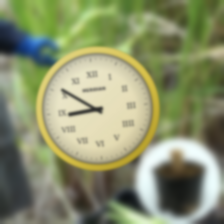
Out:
8,51
